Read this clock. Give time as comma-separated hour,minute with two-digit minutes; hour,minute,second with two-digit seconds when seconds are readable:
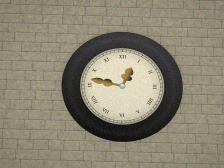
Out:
12,47
